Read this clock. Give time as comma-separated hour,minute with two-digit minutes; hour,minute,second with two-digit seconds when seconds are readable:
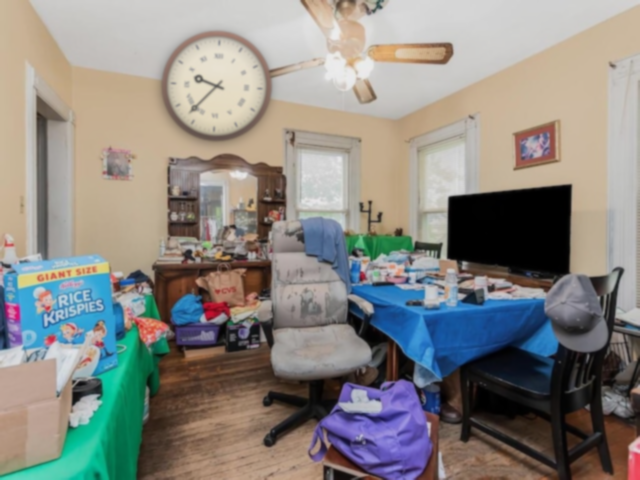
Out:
9,37
